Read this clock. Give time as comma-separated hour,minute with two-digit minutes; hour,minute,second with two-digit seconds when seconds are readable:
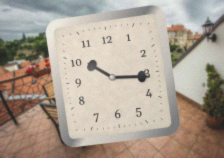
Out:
10,16
